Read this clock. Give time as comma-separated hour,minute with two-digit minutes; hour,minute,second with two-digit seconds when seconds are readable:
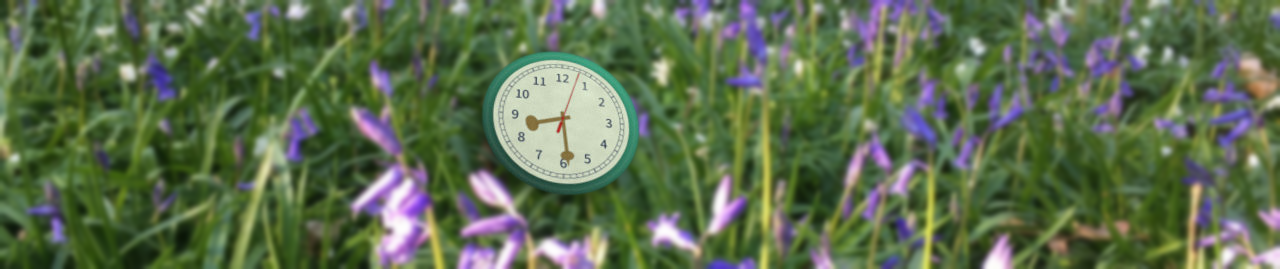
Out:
8,29,03
